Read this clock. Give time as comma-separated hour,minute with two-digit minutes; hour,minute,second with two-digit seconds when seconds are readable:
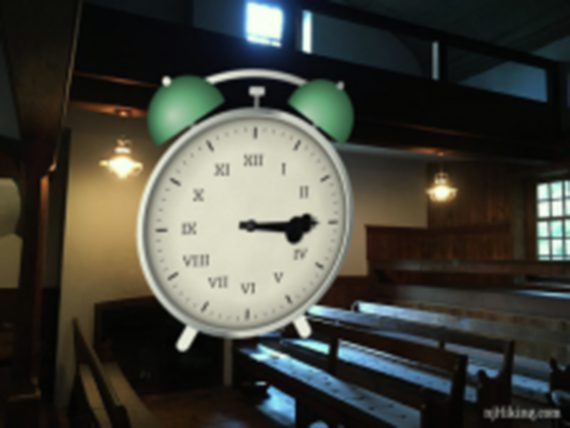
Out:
3,15
